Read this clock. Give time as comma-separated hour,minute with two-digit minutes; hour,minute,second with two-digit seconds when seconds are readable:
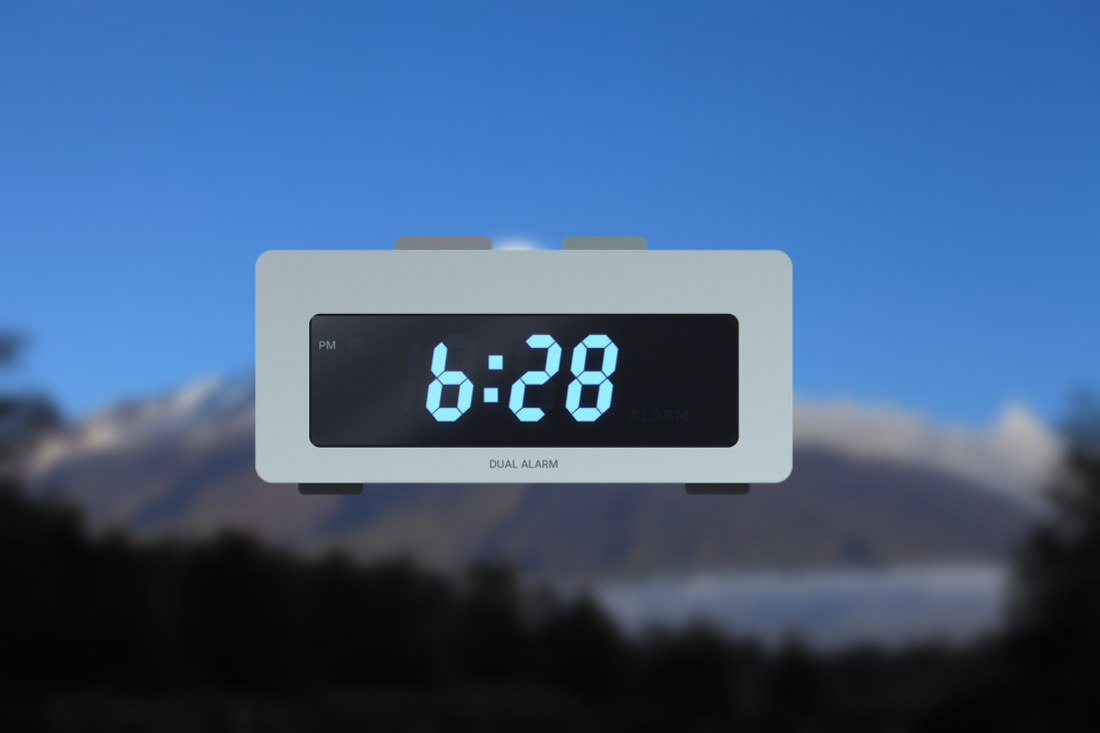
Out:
6,28
